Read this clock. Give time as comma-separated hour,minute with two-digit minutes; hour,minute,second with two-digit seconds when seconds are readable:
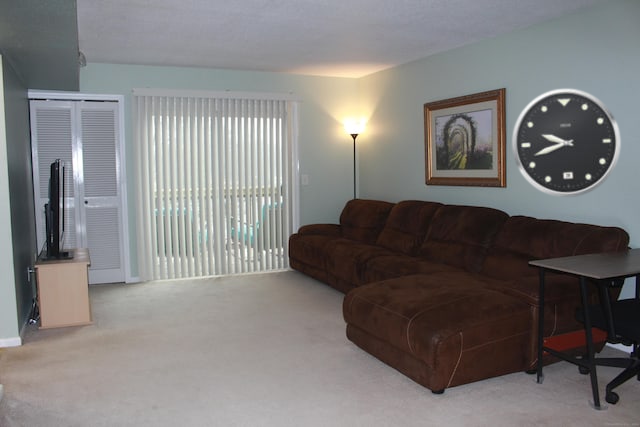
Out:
9,42
